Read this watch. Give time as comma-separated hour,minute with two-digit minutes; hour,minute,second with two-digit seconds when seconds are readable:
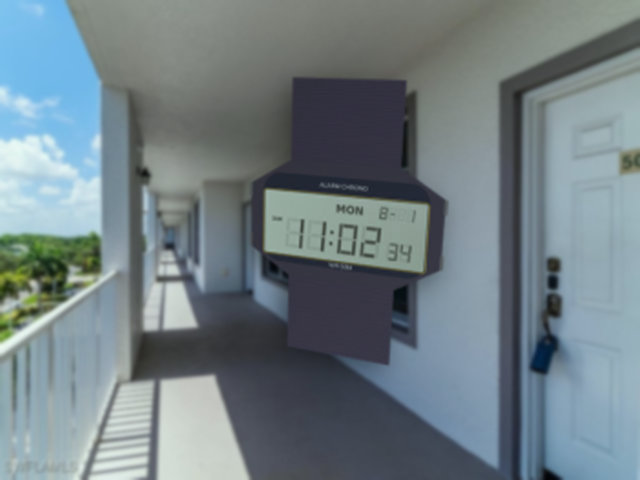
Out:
11,02,34
